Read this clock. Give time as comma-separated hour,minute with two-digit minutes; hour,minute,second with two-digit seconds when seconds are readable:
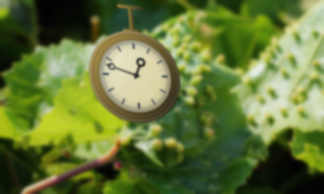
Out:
12,48
